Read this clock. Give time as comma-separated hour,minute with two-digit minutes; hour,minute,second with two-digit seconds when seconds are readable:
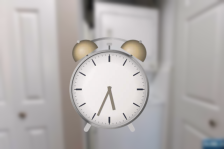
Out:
5,34
